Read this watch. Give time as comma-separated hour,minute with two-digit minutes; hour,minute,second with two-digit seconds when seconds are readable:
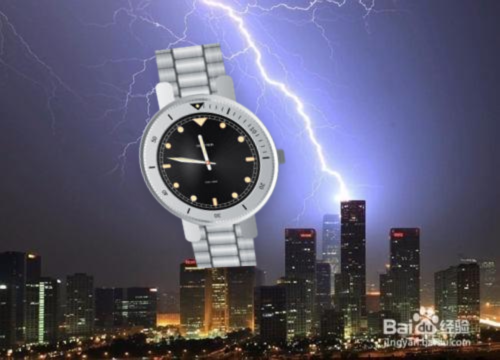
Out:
11,47
